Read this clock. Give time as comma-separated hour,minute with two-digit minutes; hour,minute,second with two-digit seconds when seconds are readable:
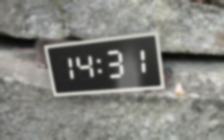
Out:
14,31
